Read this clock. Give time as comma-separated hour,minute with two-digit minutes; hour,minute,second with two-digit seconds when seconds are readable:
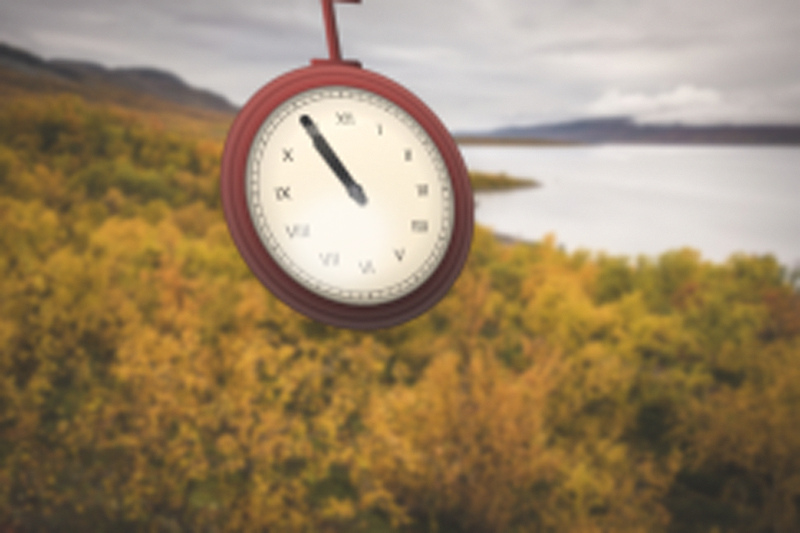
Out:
10,55
